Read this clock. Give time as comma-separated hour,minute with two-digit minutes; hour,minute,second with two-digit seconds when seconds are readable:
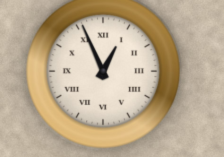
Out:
12,56
